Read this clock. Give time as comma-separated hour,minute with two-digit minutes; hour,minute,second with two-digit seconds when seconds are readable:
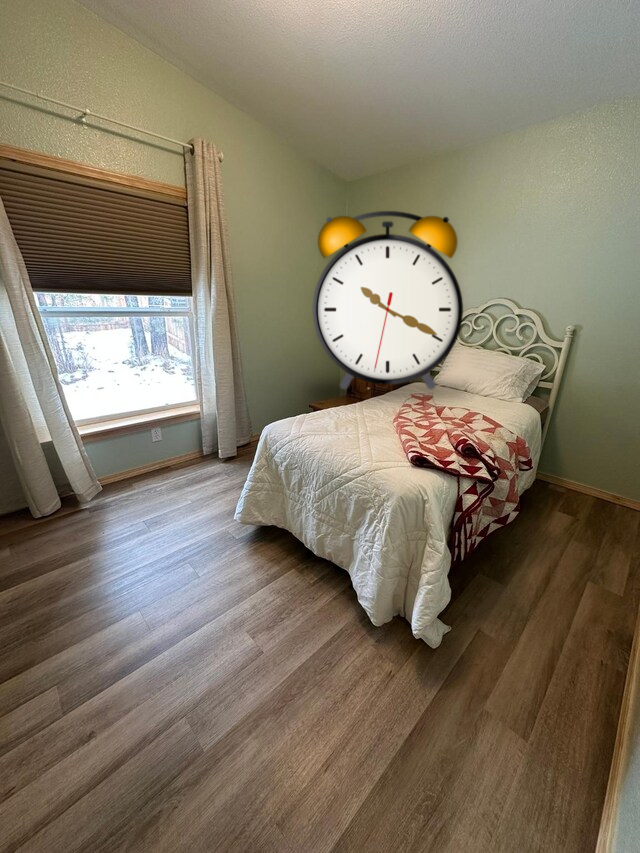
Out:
10,19,32
